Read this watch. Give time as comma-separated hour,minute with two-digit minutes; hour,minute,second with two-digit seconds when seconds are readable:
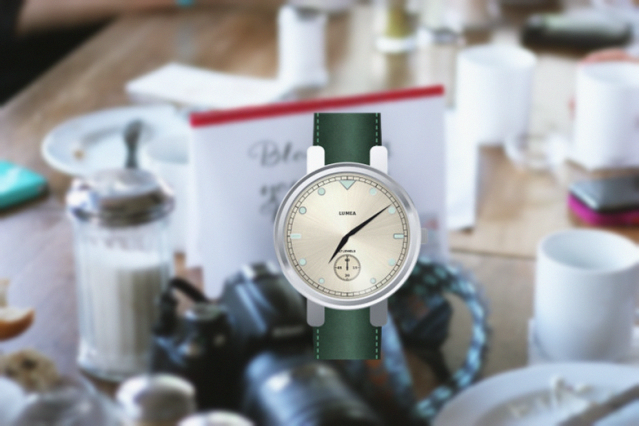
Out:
7,09
